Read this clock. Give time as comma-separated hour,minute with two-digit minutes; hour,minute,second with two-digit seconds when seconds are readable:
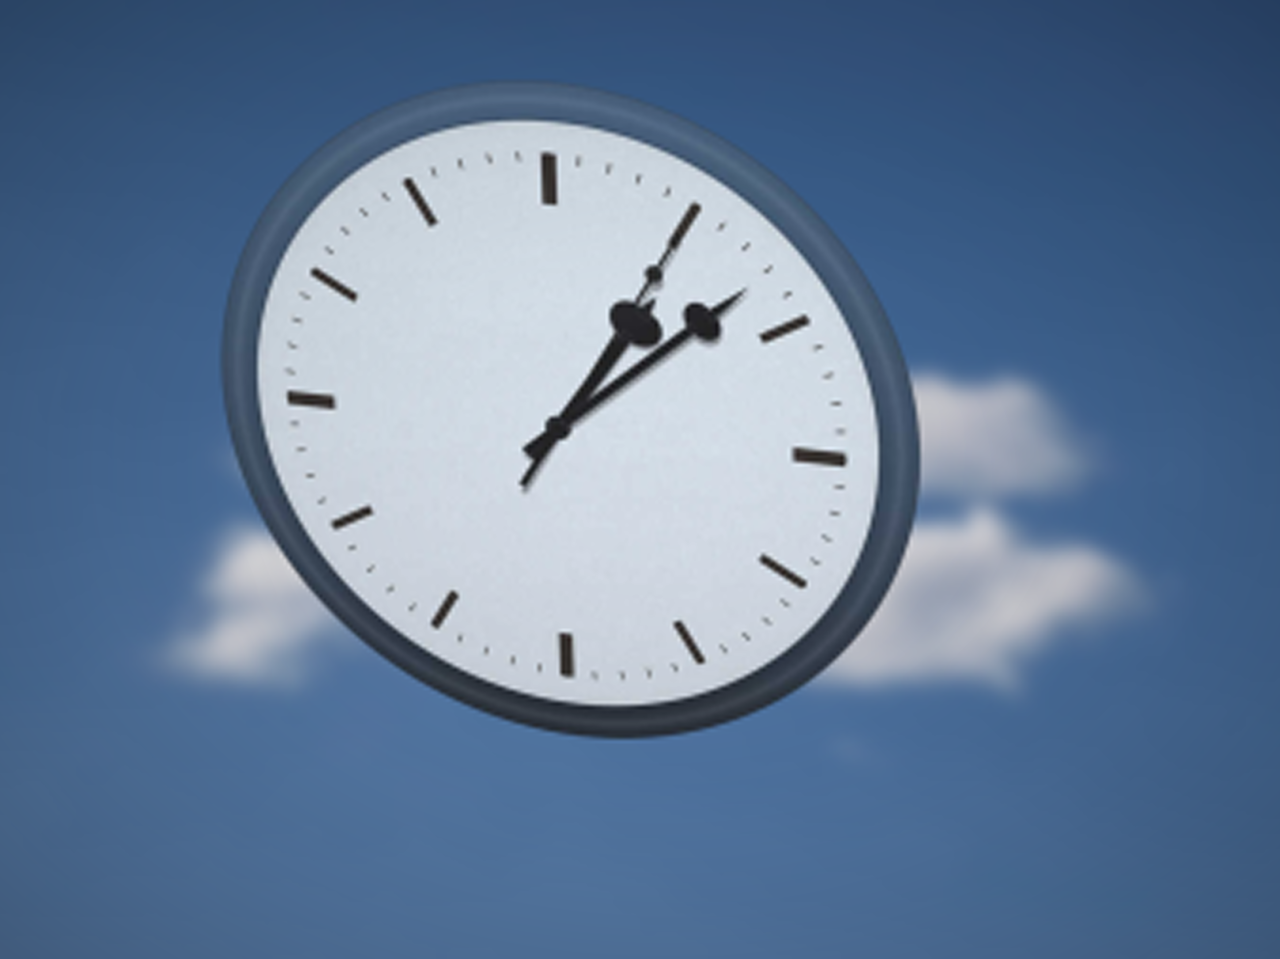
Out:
1,08,05
